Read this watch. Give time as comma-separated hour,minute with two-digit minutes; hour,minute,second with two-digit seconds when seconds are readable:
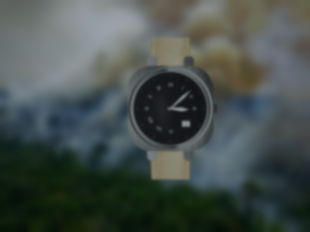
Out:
3,08
